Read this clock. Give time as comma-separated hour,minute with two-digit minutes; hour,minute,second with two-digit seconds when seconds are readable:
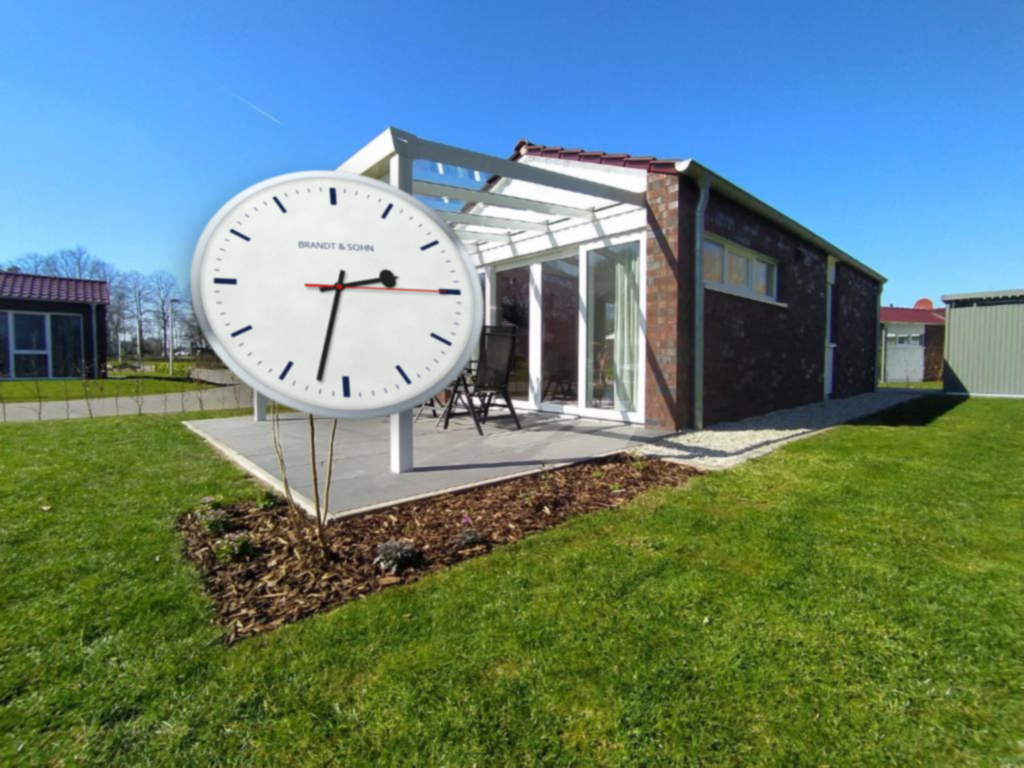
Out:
2,32,15
